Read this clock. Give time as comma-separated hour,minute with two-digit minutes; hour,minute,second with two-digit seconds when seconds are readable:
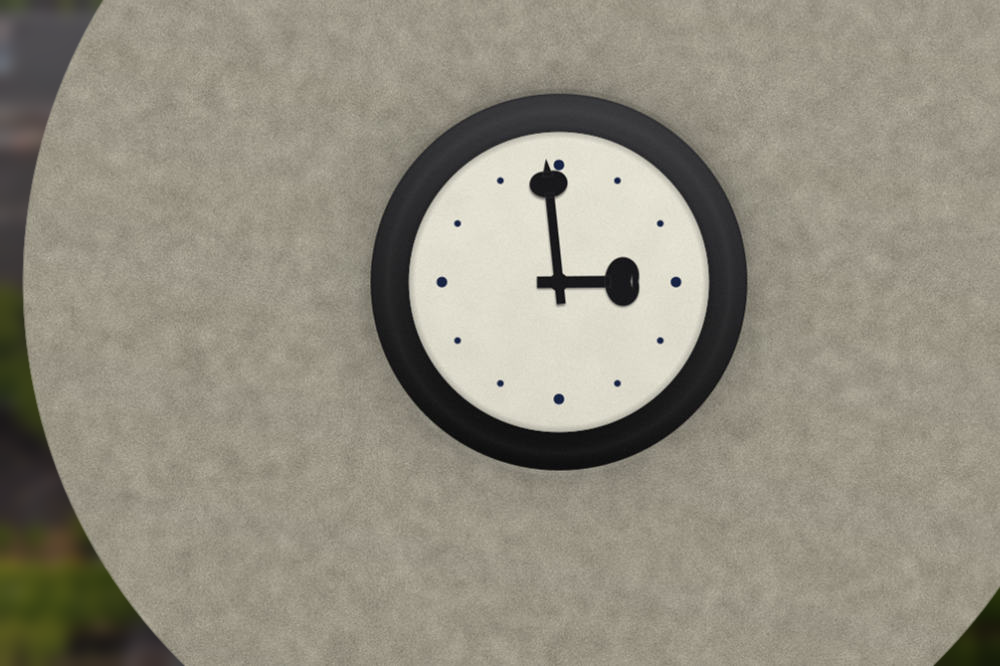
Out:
2,59
